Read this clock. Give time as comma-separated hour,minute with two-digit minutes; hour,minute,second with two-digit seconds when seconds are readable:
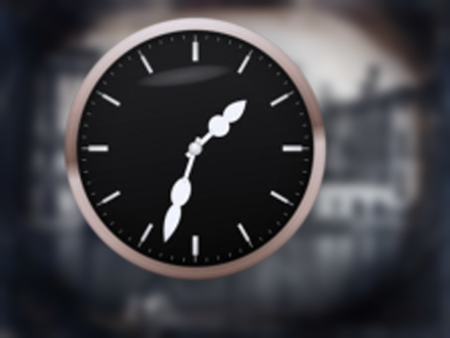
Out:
1,33
